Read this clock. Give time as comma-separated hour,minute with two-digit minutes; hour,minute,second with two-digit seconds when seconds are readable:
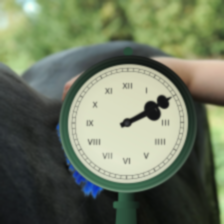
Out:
2,10
